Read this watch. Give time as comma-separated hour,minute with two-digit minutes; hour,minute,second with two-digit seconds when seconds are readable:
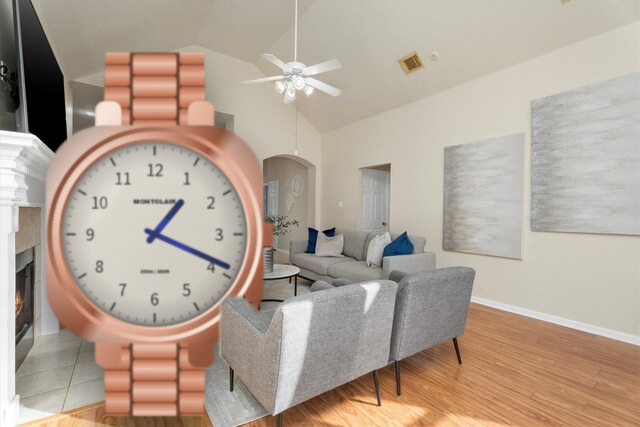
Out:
1,19
